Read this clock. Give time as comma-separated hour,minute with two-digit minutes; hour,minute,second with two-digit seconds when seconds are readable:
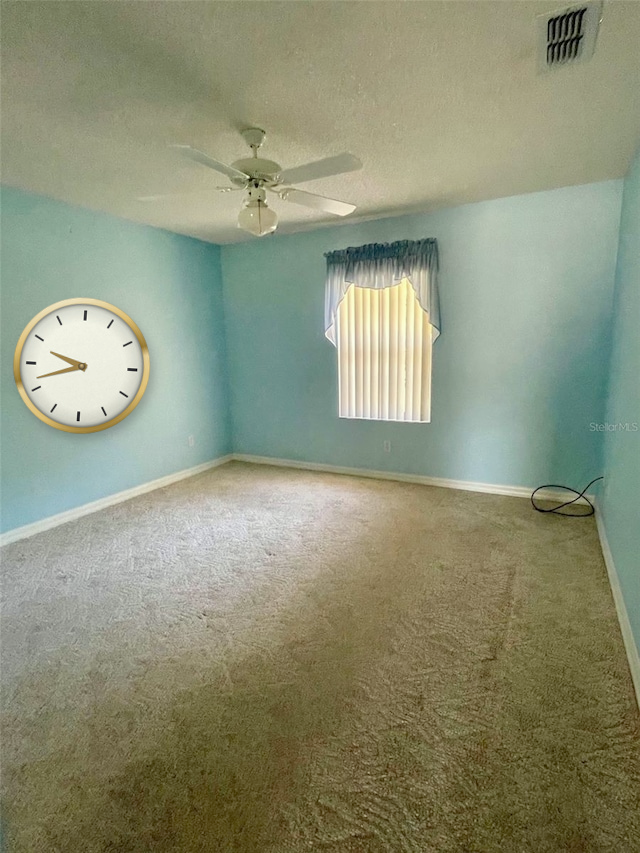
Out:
9,42
